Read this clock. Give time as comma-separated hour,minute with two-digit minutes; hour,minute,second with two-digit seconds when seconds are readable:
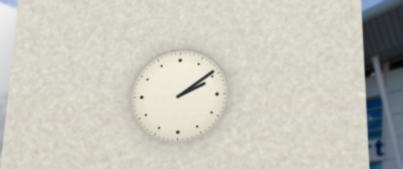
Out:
2,09
